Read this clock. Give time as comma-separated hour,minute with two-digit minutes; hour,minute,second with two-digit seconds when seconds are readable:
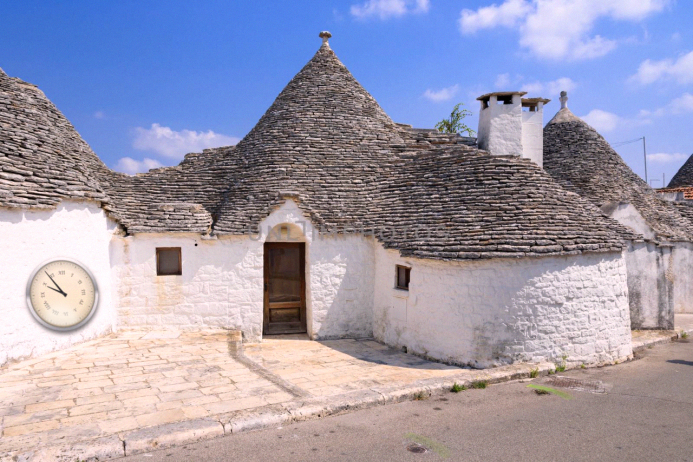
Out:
9,54
